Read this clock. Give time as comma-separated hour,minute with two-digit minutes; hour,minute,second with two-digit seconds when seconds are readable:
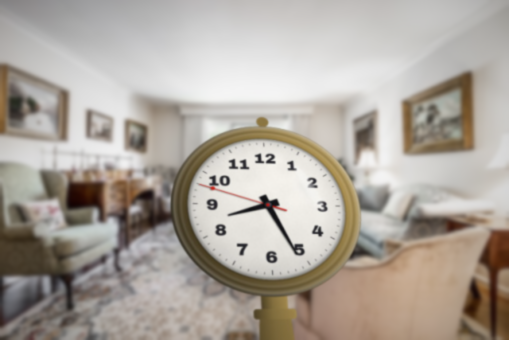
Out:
8,25,48
